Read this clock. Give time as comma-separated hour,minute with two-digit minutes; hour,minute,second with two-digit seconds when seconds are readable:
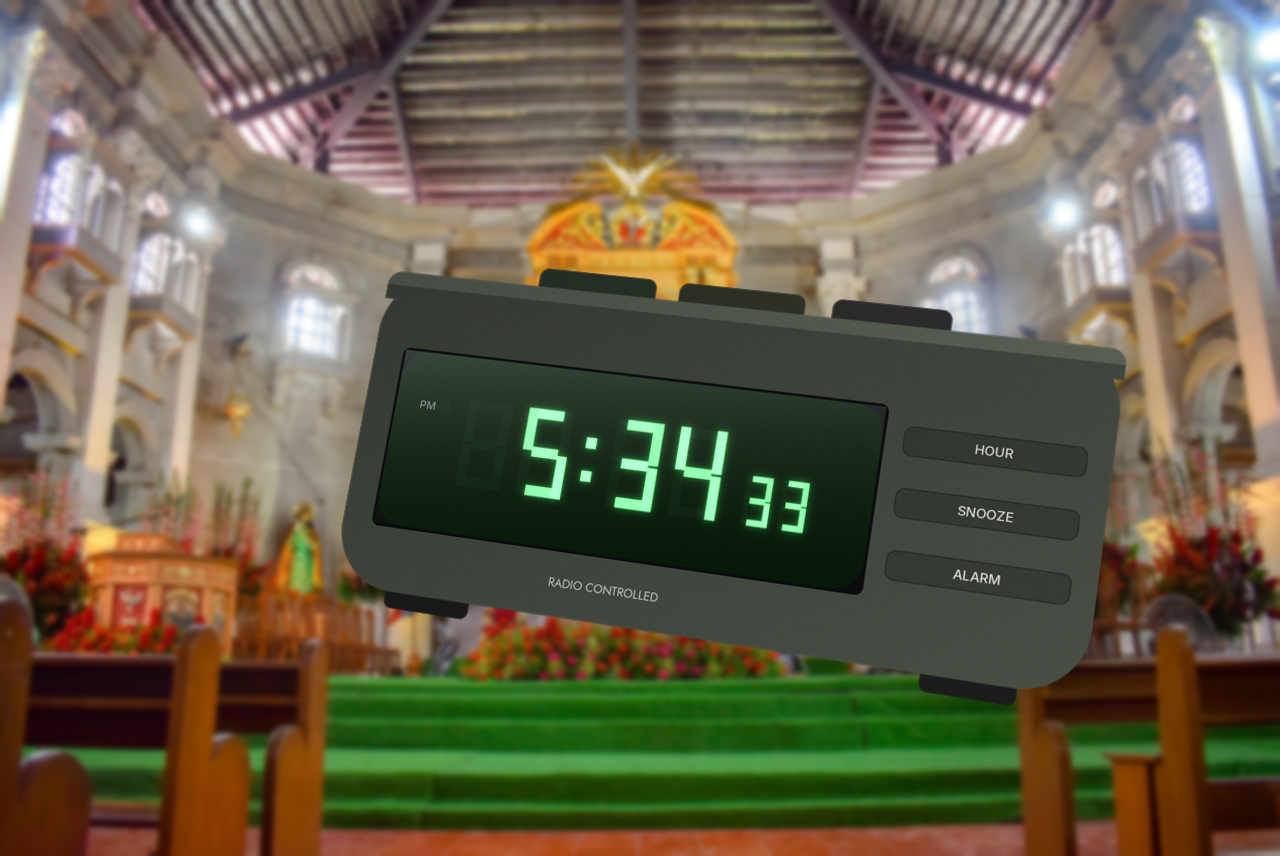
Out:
5,34,33
